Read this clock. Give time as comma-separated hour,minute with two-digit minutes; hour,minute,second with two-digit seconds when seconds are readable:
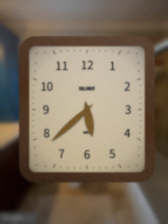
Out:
5,38
